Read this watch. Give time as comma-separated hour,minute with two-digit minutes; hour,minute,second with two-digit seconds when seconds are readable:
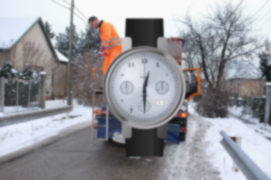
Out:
12,30
